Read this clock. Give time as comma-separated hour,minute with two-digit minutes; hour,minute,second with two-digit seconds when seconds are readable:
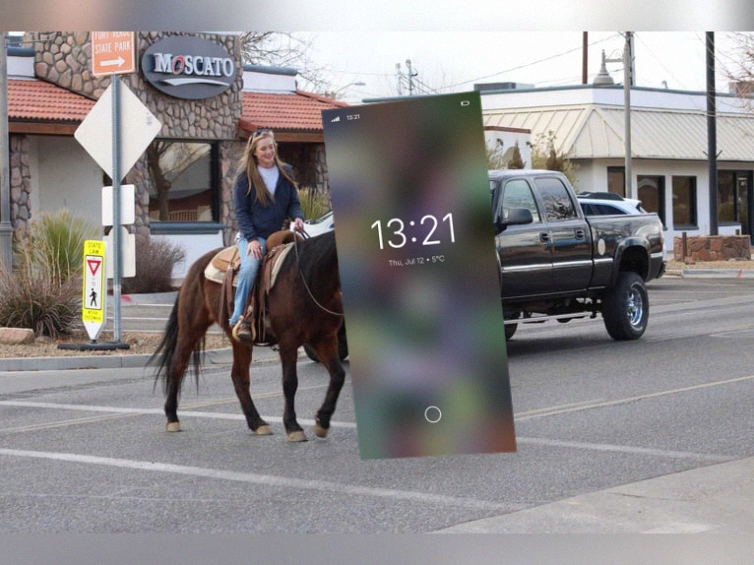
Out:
13,21
